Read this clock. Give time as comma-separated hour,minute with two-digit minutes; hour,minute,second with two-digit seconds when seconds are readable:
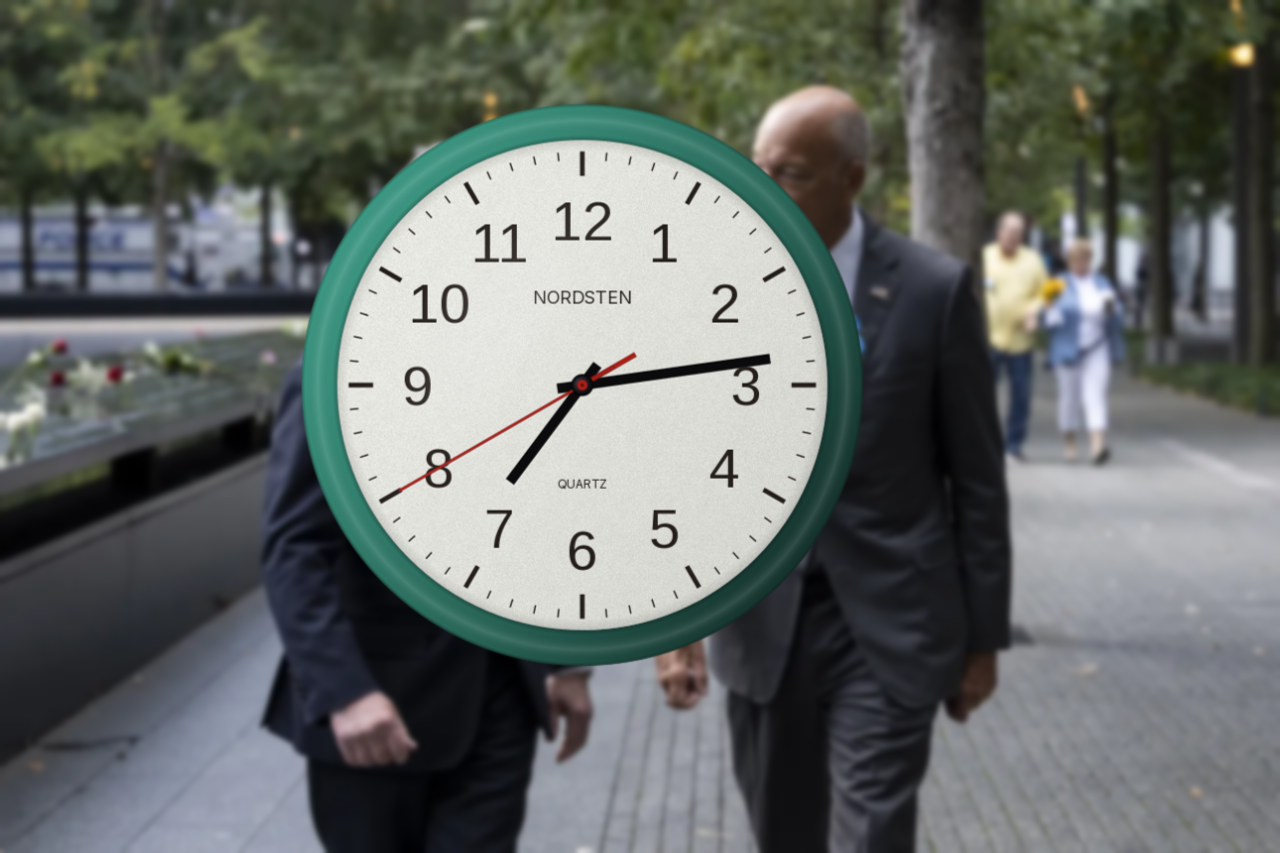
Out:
7,13,40
